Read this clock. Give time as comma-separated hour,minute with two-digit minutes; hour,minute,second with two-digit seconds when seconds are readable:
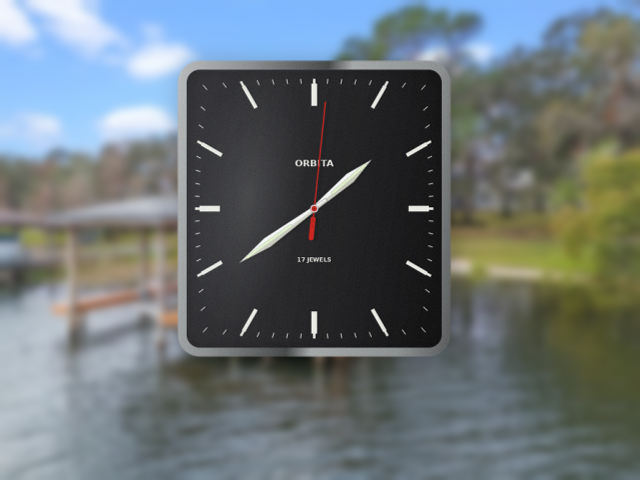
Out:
1,39,01
